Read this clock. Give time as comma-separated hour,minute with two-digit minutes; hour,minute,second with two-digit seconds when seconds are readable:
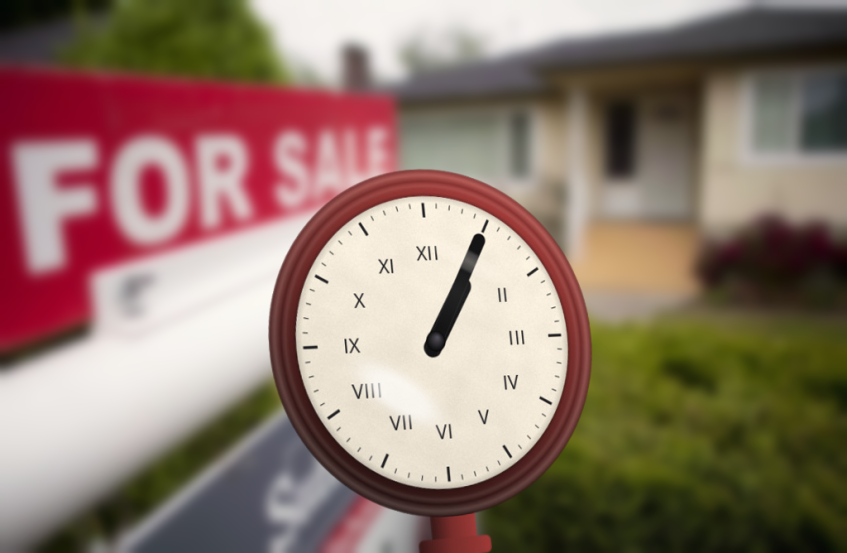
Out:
1,05
